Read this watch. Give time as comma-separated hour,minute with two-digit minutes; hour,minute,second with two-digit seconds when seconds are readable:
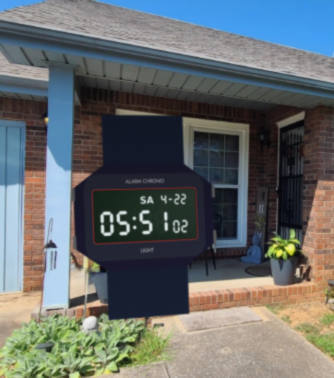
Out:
5,51,02
